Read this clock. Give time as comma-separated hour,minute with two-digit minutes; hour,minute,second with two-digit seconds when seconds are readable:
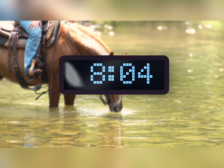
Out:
8,04
